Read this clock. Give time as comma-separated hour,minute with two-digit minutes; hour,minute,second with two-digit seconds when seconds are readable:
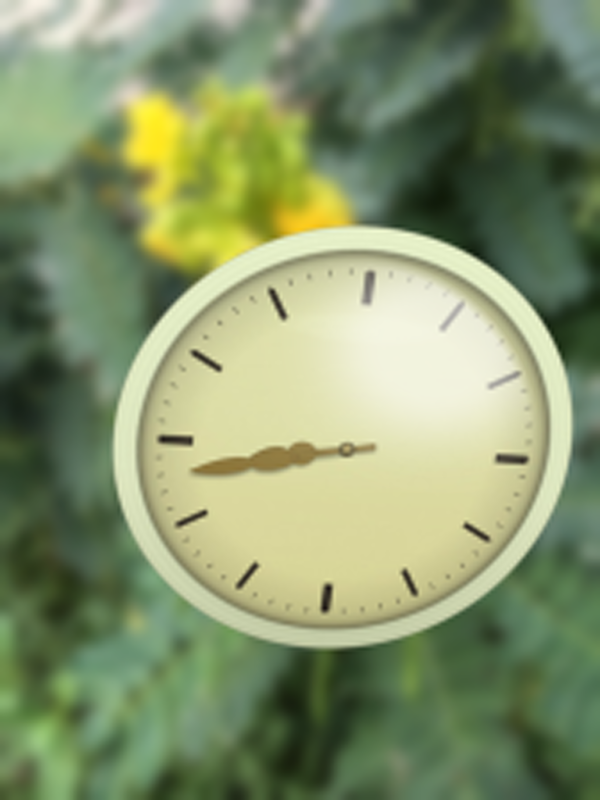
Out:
8,43
